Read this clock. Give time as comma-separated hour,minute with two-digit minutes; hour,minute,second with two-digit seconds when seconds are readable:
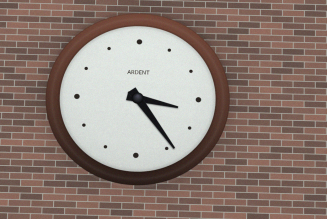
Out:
3,24
